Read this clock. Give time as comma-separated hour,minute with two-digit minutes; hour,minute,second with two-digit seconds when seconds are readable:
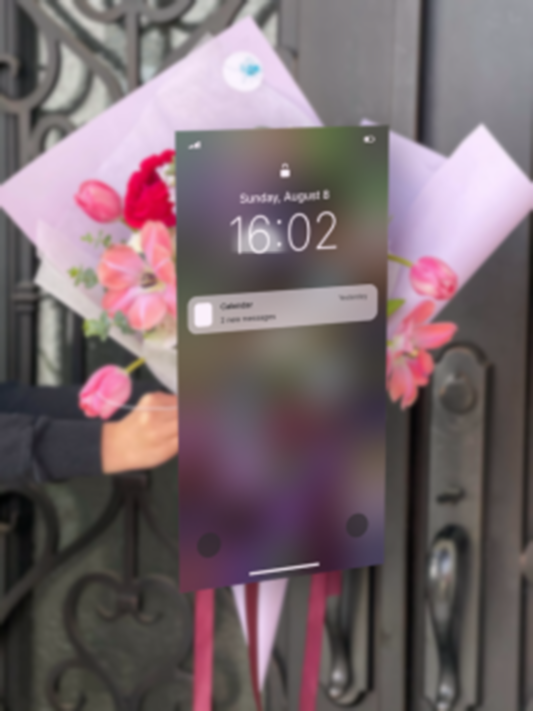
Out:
16,02
